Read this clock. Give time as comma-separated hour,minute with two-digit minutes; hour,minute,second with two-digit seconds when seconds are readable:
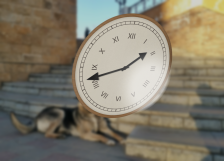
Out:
1,42
